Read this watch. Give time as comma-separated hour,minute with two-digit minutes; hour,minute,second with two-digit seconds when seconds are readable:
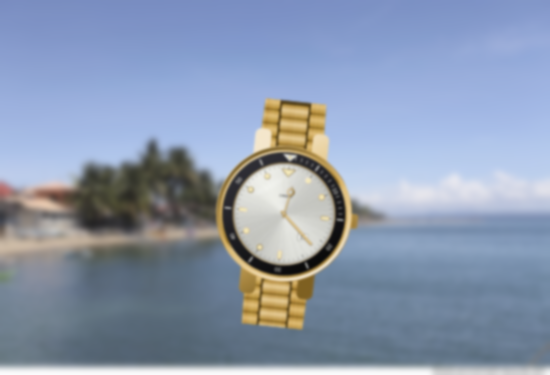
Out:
12,22
